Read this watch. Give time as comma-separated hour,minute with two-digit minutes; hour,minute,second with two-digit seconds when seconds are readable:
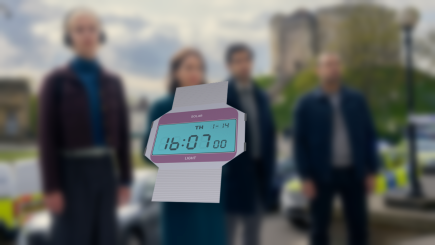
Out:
16,07,00
